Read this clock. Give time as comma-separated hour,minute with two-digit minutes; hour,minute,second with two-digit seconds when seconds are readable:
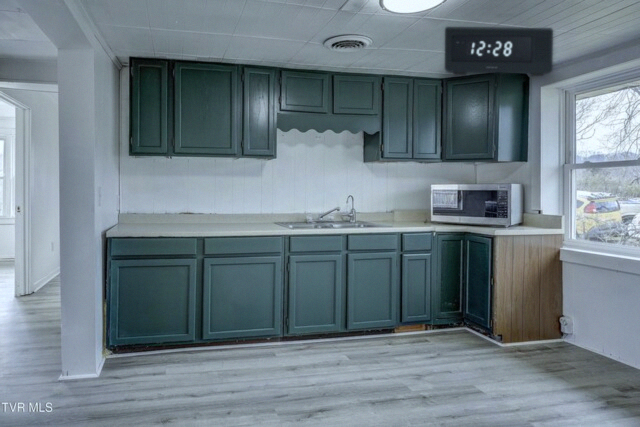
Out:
12,28
